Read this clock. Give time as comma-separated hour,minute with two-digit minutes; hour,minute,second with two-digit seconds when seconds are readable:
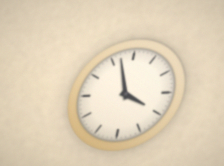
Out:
3,57
